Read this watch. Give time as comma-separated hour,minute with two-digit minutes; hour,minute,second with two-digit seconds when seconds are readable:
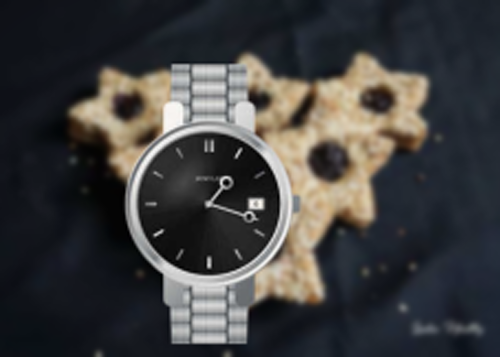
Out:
1,18
